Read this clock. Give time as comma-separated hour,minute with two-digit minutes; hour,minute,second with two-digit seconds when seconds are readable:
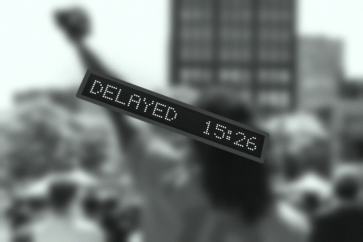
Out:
15,26
